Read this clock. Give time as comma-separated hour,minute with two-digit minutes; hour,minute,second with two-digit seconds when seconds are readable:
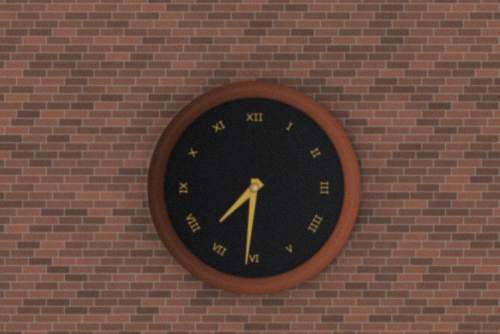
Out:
7,31
